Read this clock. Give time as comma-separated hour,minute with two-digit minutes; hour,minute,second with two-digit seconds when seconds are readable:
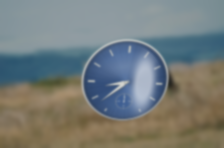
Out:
8,38
